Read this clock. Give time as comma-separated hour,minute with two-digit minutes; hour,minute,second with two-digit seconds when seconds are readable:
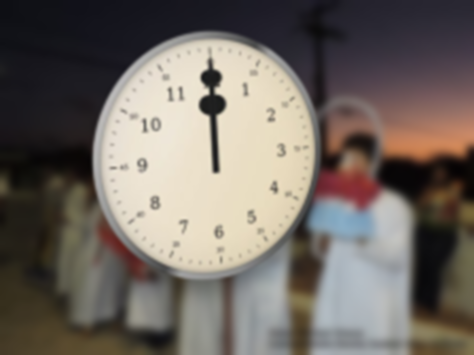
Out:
12,00
